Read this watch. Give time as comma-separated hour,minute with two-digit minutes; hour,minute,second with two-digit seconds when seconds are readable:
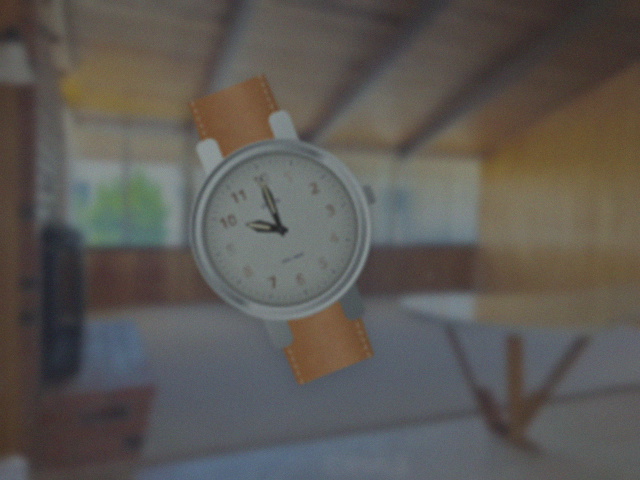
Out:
10,00
